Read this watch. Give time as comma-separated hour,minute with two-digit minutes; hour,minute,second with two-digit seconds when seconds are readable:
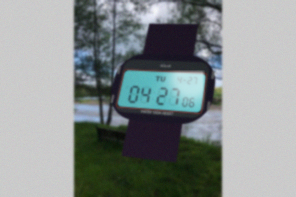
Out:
4,27
